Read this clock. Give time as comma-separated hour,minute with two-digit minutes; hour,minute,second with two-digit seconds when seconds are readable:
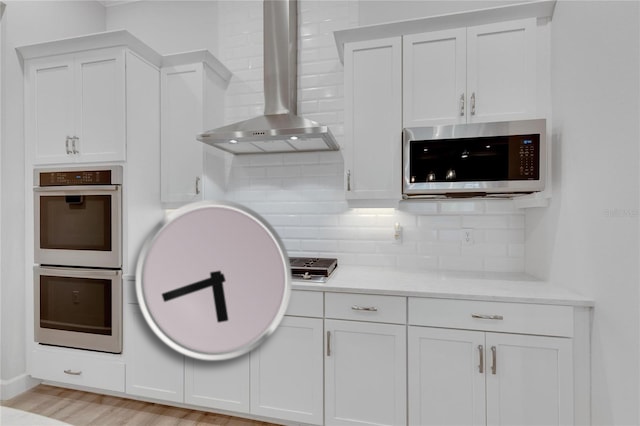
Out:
5,42
